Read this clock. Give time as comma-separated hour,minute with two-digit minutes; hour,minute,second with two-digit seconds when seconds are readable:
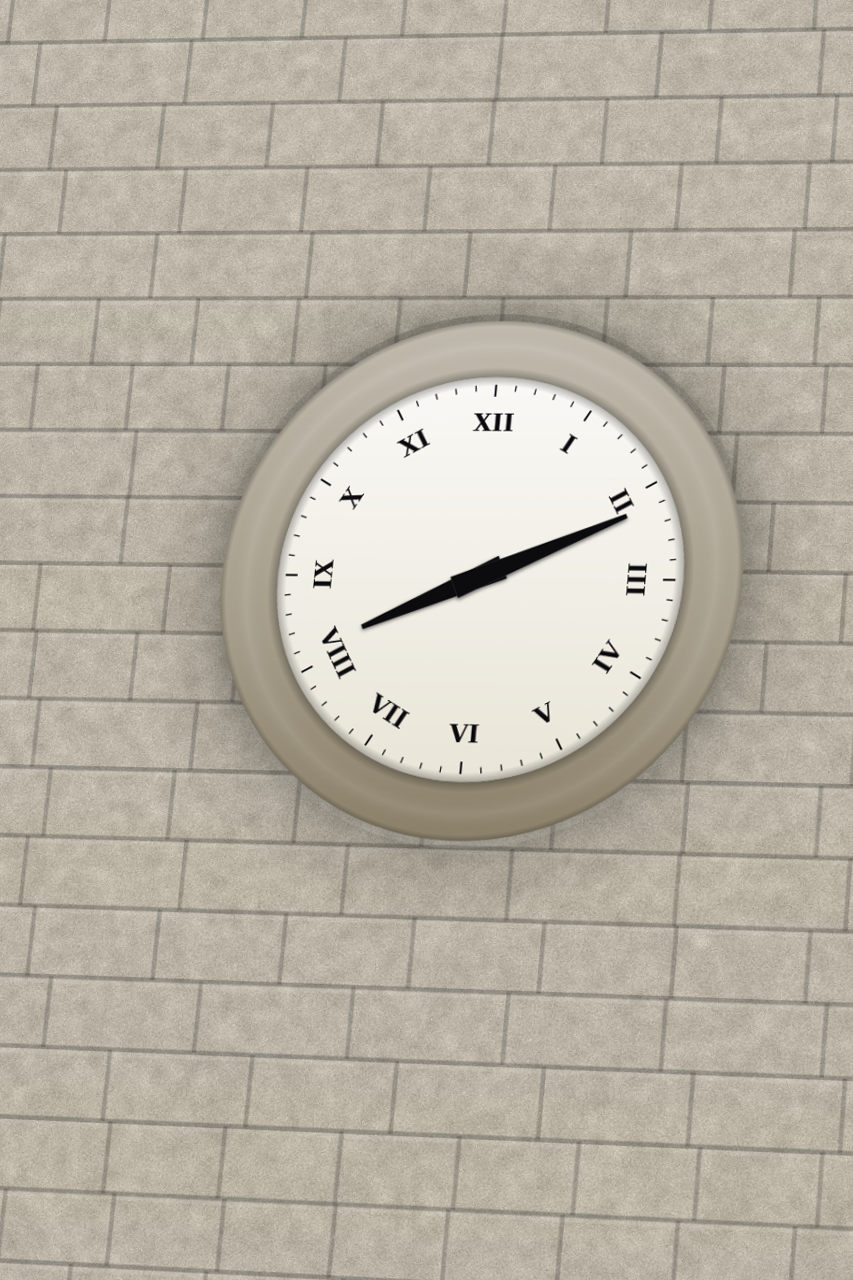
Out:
8,11
